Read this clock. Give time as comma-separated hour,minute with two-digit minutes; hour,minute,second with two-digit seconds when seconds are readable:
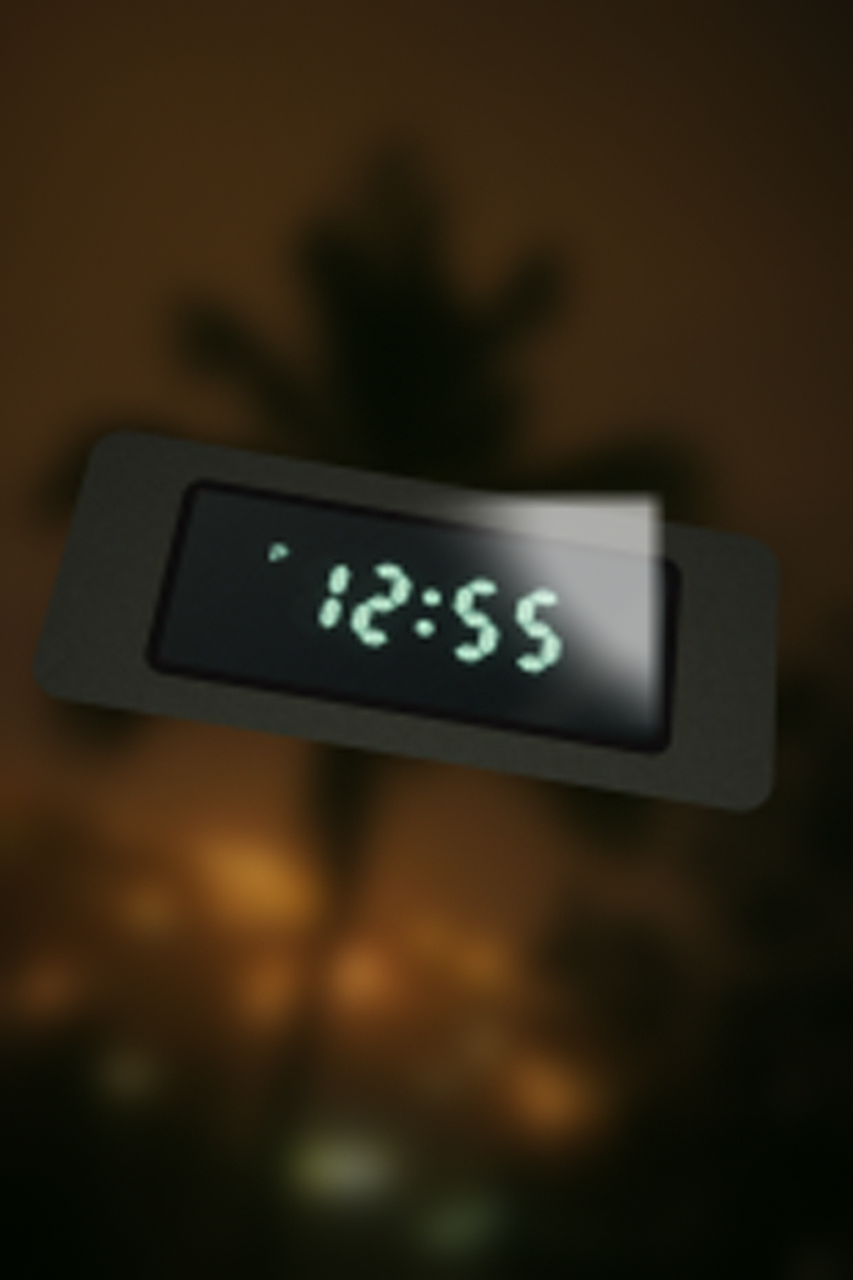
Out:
12,55
